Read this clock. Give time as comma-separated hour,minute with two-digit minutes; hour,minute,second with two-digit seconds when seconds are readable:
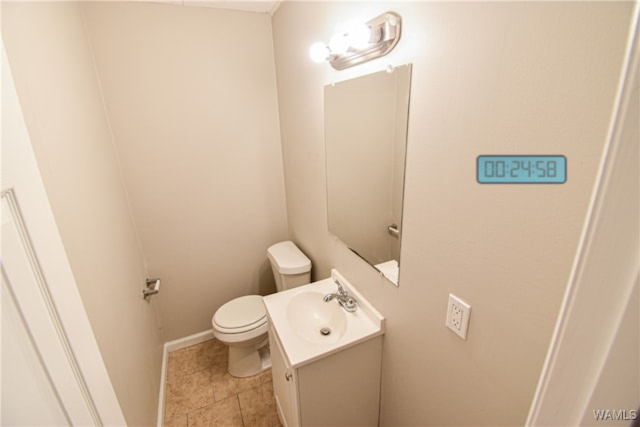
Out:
0,24,58
